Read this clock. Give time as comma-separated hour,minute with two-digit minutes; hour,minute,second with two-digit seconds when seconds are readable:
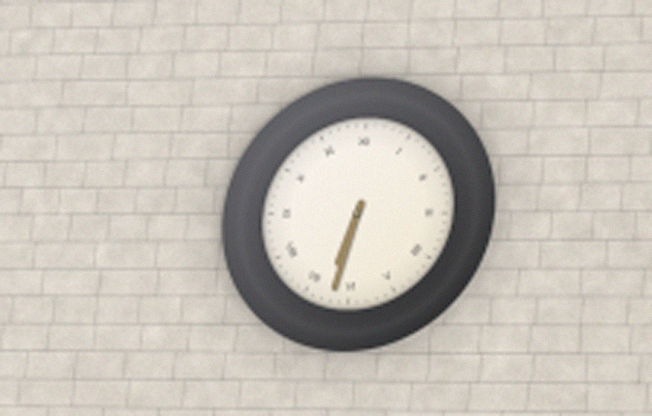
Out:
6,32
